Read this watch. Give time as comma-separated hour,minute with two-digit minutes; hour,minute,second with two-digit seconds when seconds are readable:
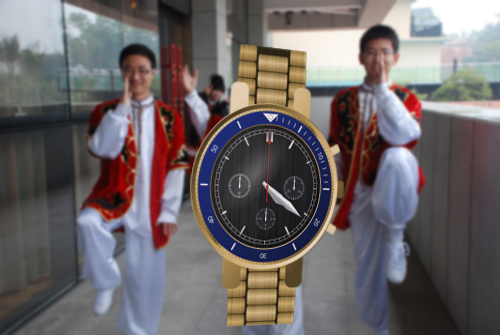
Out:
4,21
